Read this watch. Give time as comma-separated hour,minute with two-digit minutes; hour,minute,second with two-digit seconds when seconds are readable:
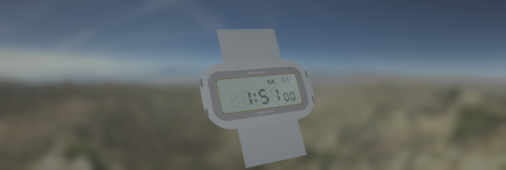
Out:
1,51,00
